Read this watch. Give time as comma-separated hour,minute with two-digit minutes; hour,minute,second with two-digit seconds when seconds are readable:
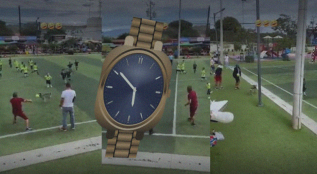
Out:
5,51
